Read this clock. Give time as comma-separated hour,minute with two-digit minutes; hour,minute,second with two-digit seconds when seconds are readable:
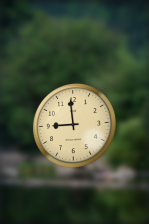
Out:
8,59
